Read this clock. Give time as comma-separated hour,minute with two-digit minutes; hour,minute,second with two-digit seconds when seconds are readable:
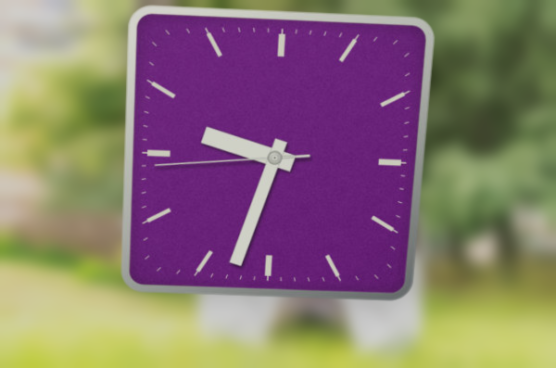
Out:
9,32,44
